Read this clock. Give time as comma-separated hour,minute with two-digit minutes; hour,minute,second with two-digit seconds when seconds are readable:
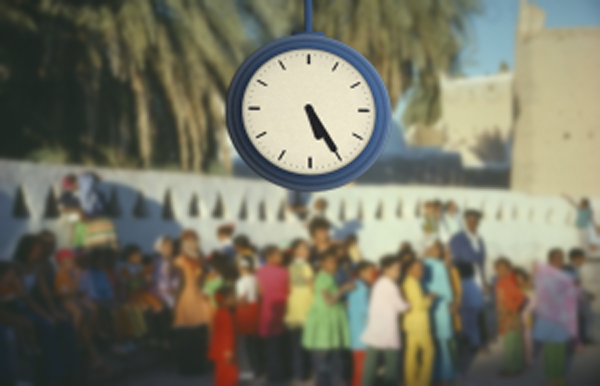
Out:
5,25
